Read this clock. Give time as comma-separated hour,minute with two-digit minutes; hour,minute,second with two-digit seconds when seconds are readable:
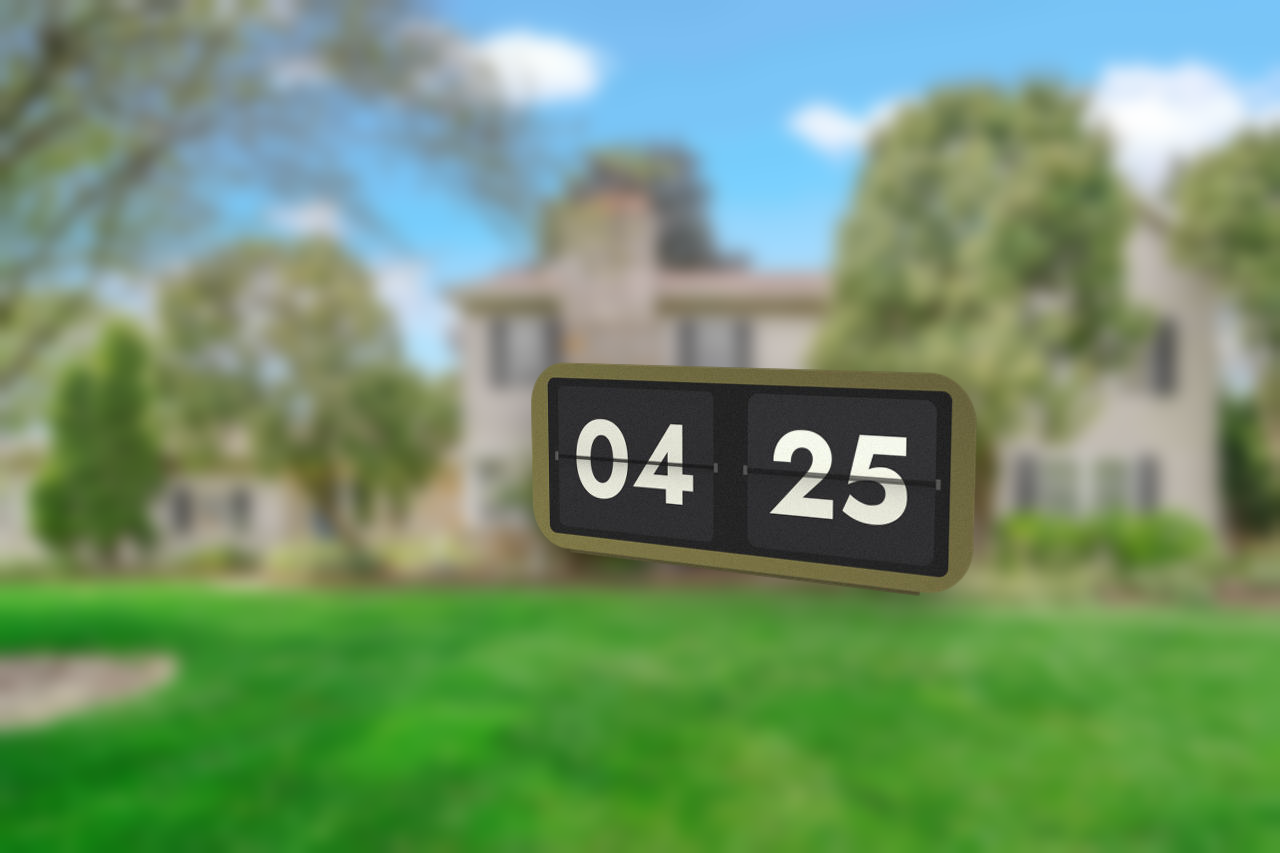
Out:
4,25
